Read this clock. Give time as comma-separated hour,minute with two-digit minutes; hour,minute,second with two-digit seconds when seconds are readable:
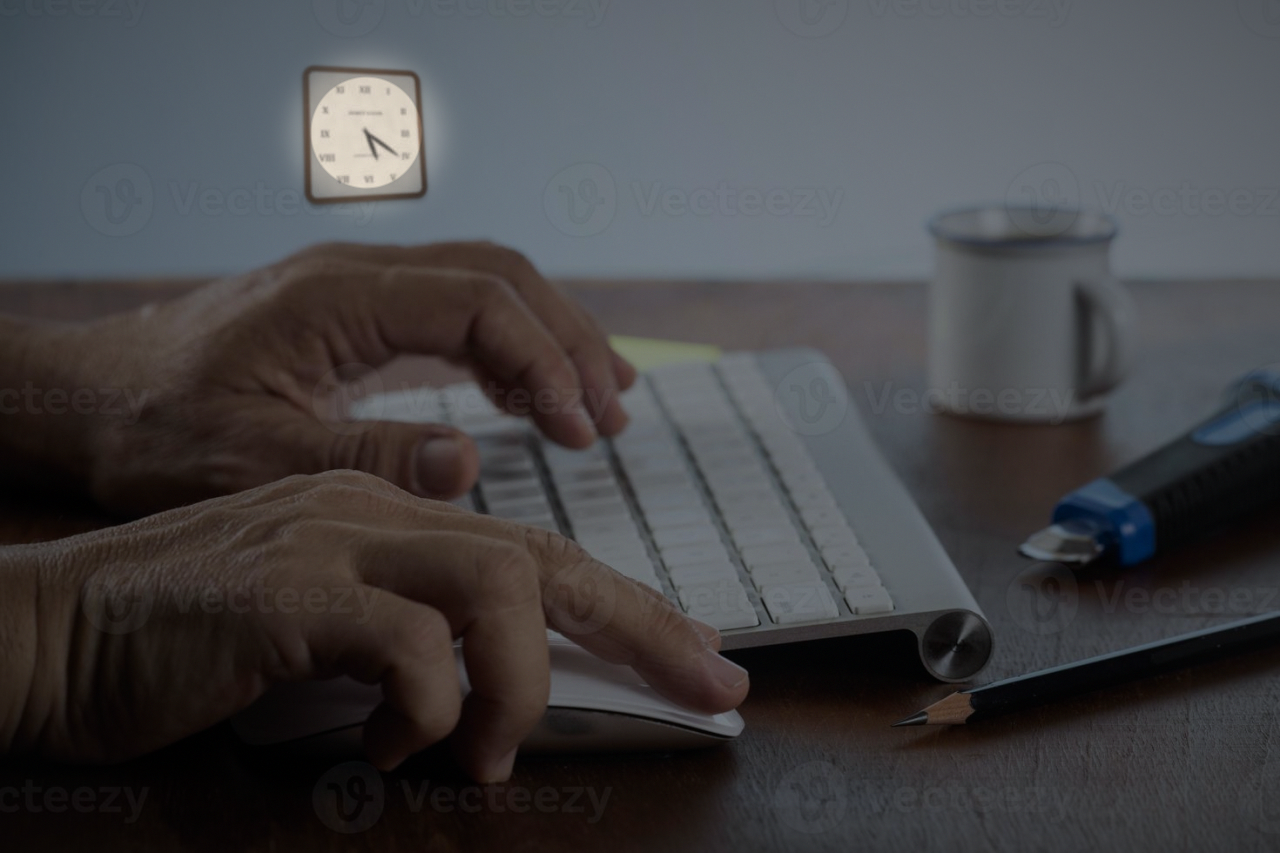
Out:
5,21
